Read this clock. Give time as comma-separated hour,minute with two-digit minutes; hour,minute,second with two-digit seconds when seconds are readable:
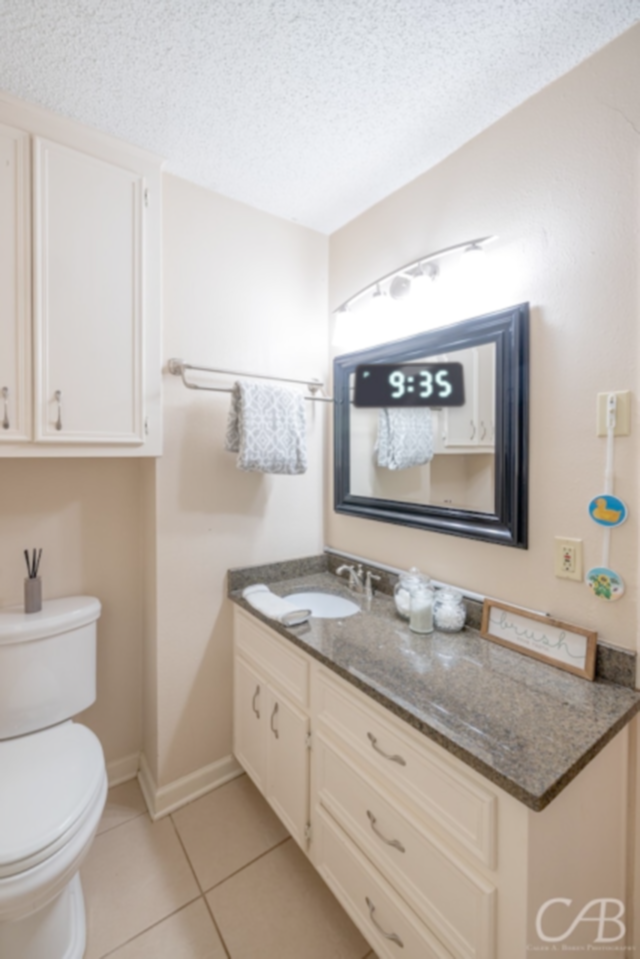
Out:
9,35
